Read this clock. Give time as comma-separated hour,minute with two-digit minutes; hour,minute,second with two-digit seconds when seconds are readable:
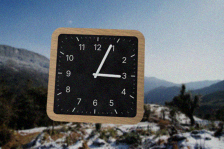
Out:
3,04
